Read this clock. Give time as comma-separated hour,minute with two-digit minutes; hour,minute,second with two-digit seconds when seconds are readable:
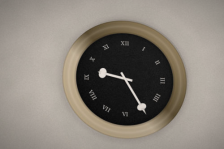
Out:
9,25
